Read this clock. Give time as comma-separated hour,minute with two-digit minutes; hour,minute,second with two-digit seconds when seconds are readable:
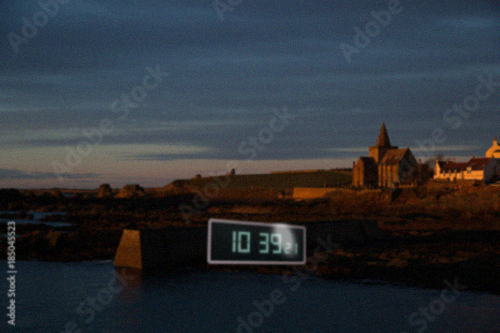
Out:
10,39
